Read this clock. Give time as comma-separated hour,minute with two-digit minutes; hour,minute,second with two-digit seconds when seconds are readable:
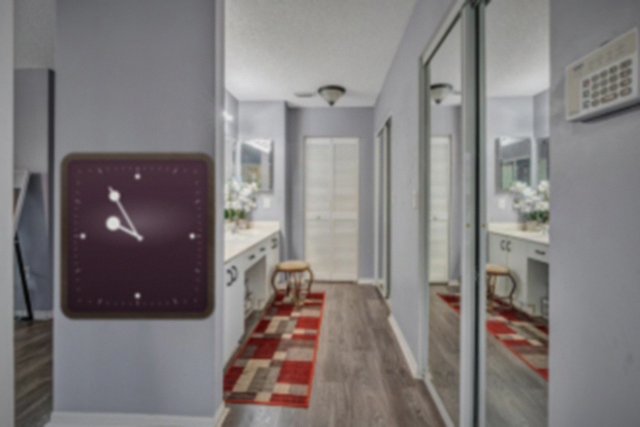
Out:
9,55
